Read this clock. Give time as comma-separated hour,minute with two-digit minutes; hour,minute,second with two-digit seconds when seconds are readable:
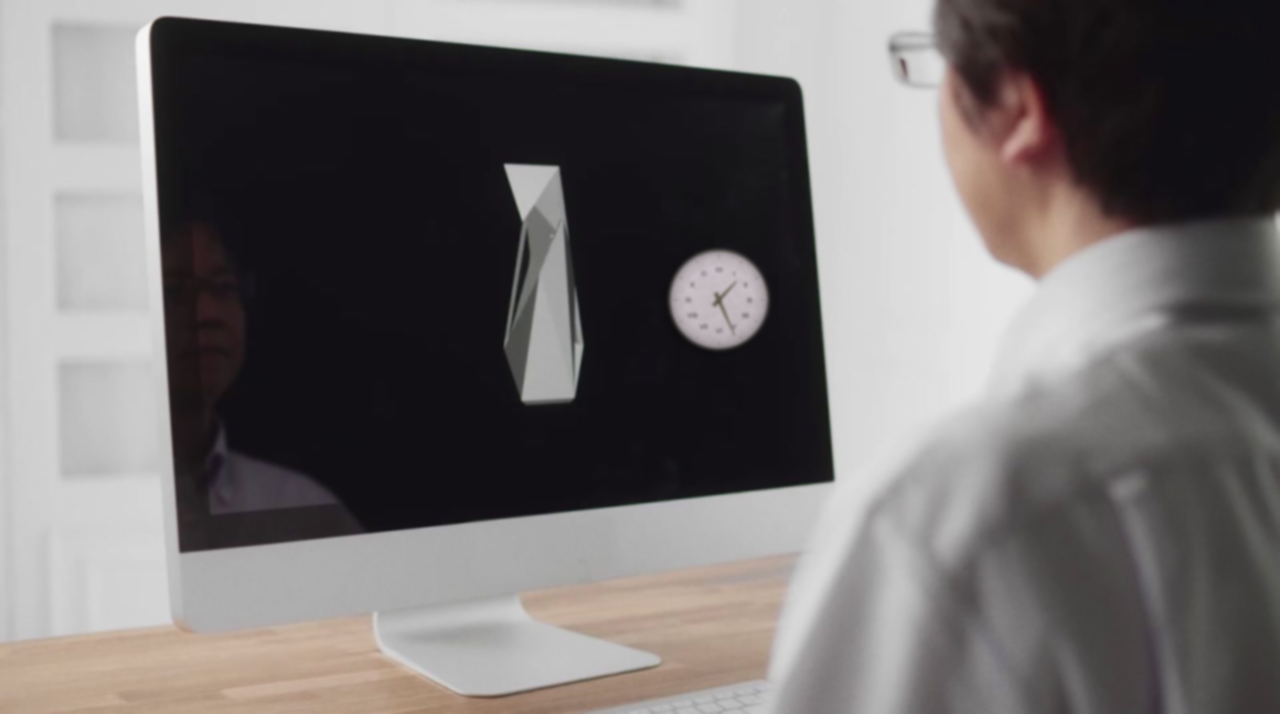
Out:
1,26
